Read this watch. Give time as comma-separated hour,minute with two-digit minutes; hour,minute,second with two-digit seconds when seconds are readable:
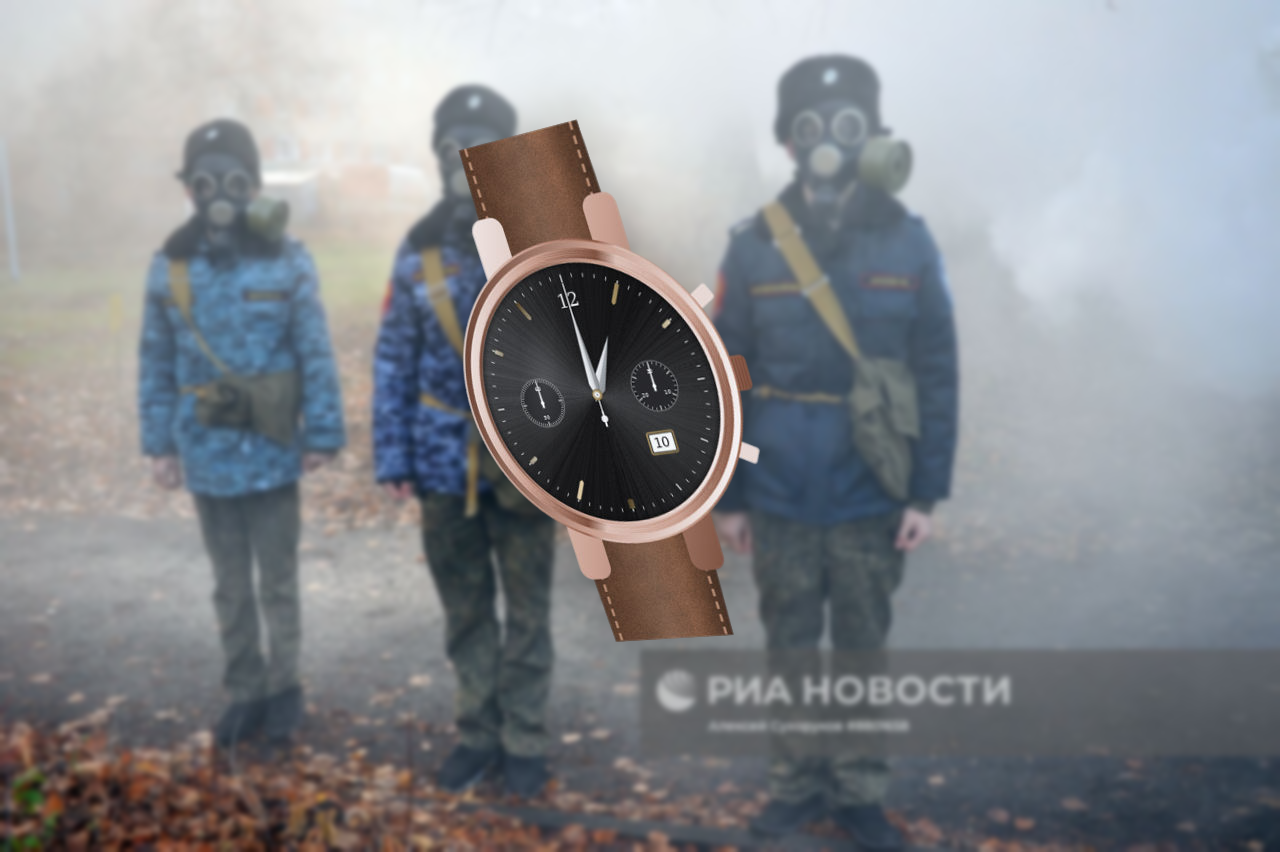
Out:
1,00
